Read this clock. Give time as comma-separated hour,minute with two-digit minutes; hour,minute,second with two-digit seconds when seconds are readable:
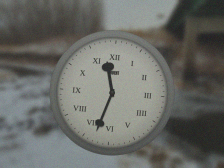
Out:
11,33
